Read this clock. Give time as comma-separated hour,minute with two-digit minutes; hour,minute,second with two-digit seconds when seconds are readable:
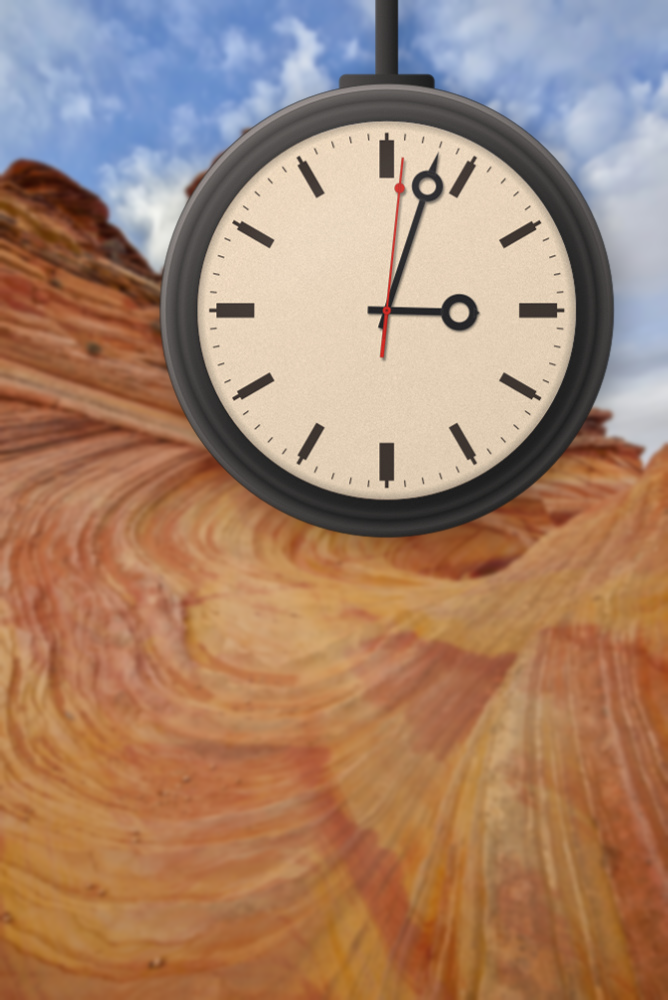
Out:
3,03,01
